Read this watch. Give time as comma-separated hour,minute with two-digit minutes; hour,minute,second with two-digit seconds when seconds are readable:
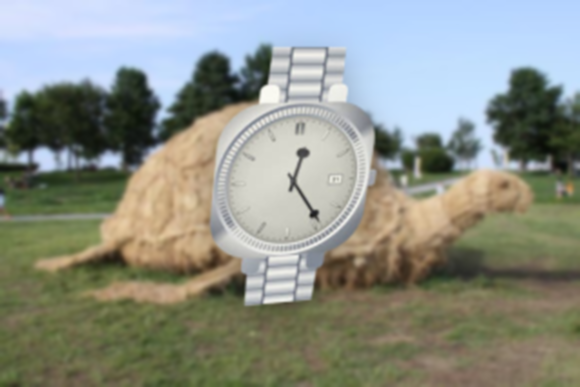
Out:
12,24
